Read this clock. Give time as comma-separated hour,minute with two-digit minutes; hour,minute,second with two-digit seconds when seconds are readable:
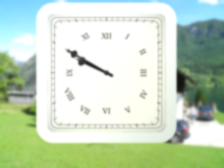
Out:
9,50
